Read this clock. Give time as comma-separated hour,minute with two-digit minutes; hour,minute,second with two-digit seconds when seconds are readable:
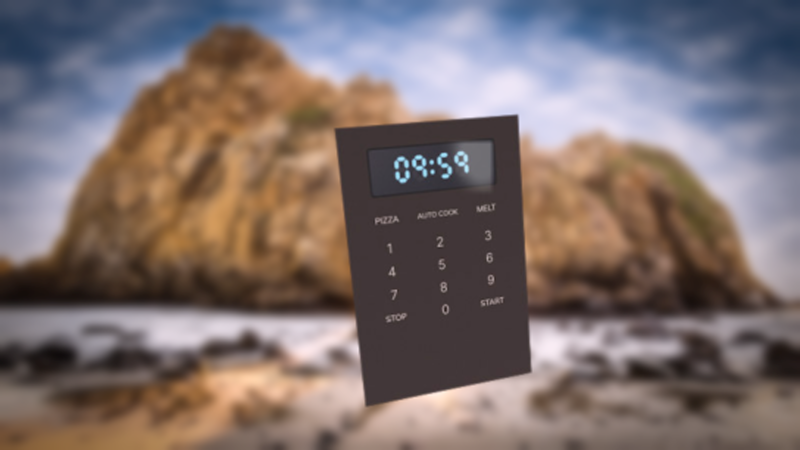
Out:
9,59
